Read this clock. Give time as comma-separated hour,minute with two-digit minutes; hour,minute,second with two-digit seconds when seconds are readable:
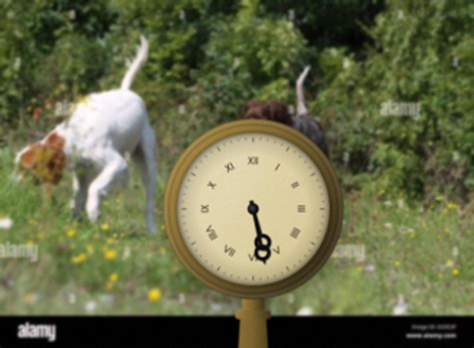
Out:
5,28
